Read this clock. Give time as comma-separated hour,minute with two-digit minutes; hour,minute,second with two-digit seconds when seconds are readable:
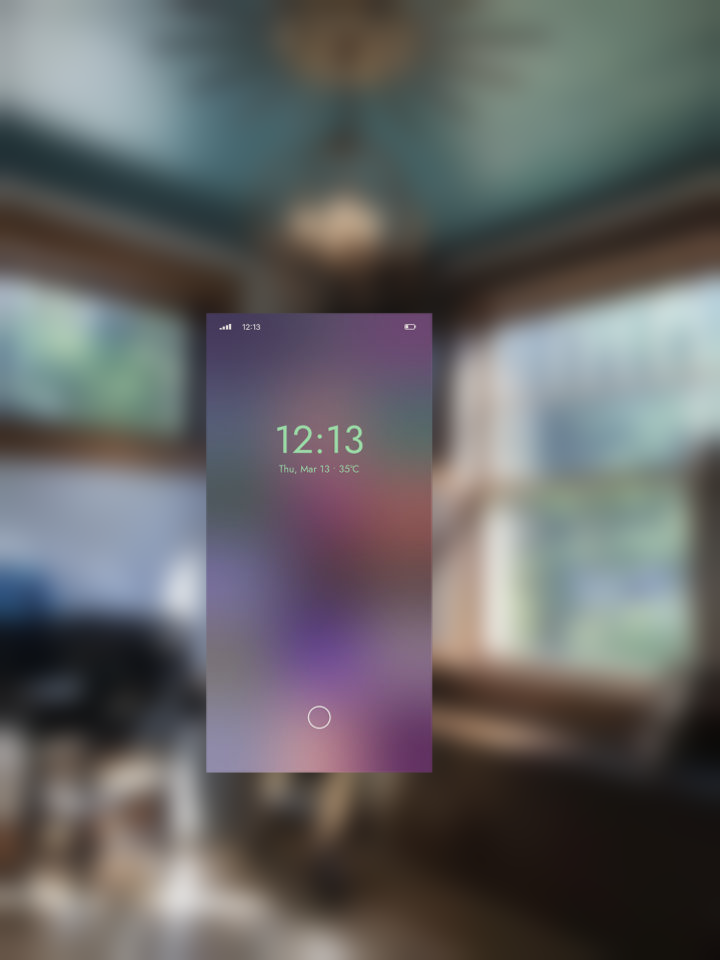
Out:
12,13
